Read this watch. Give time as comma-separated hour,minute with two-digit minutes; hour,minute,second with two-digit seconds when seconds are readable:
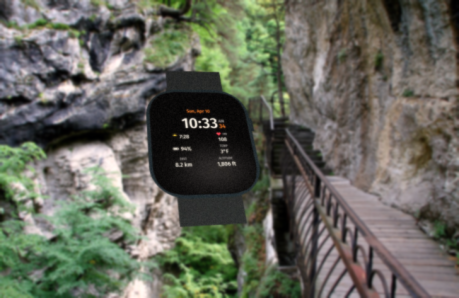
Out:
10,33
